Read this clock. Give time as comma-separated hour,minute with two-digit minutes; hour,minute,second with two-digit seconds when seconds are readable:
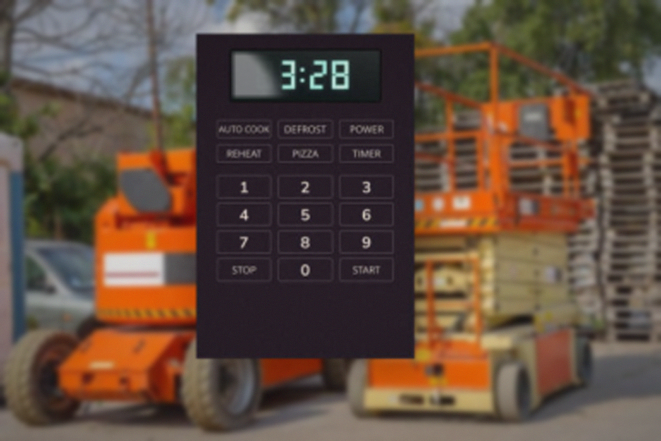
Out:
3,28
